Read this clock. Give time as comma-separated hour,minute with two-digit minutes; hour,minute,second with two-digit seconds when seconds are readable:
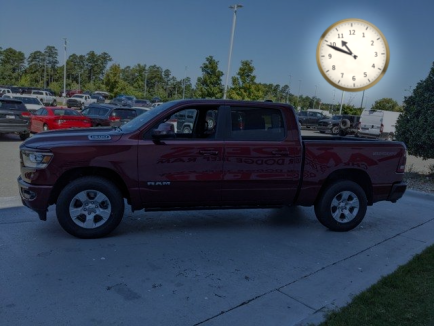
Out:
10,49
